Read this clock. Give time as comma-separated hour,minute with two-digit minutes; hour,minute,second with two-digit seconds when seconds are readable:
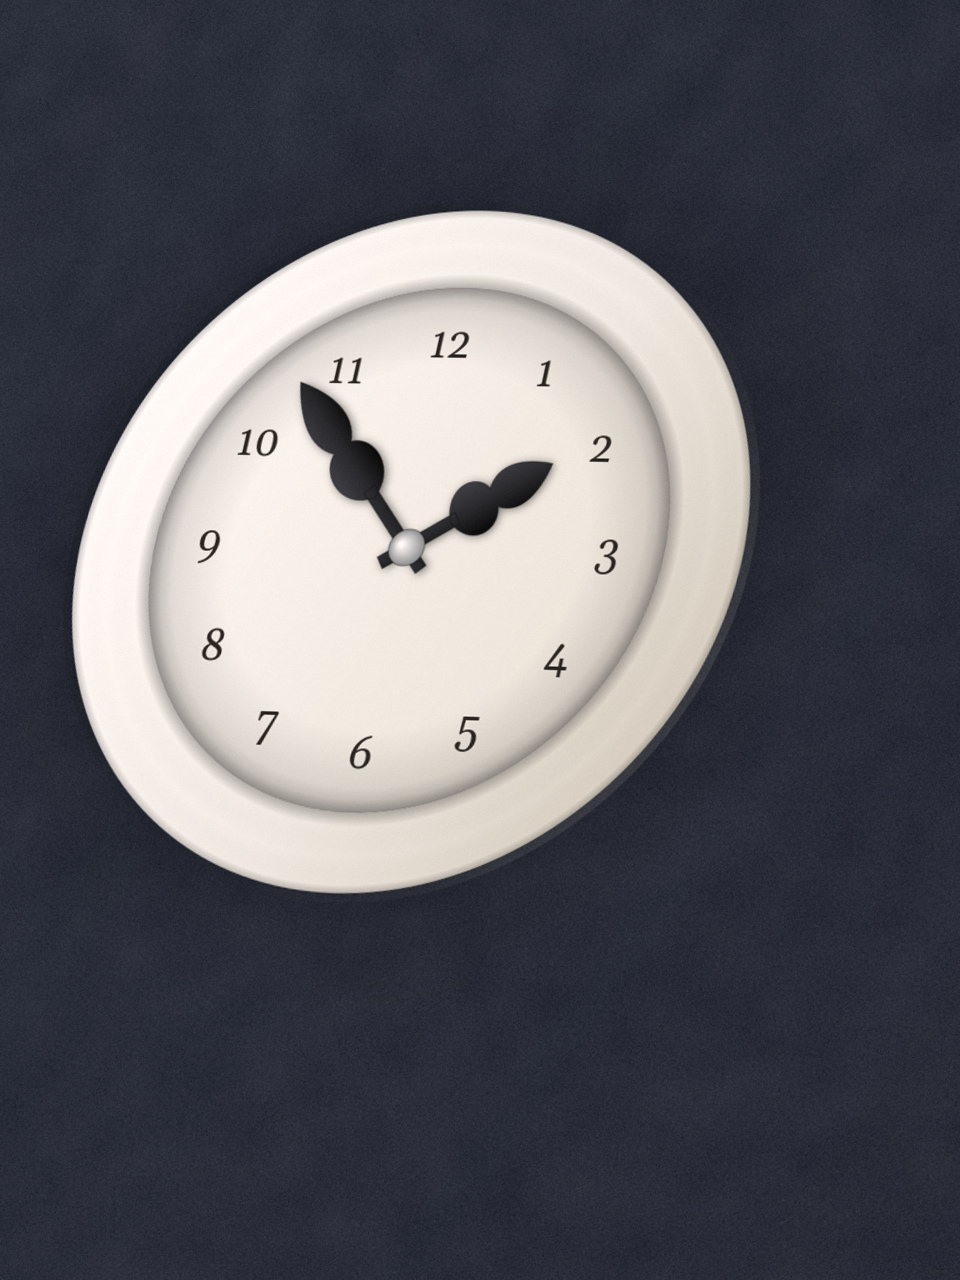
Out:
1,53
